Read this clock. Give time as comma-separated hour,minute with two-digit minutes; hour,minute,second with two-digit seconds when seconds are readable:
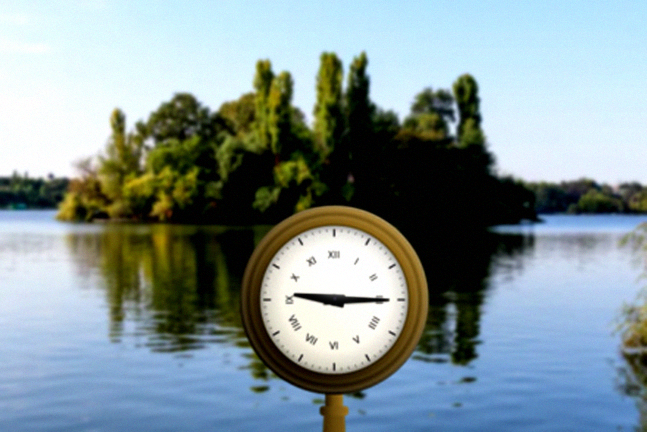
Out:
9,15
